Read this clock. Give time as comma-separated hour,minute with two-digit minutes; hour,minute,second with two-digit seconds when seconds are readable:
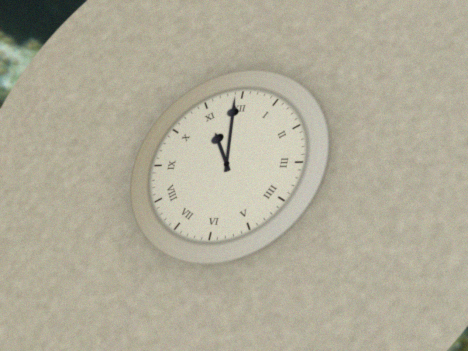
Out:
10,59
